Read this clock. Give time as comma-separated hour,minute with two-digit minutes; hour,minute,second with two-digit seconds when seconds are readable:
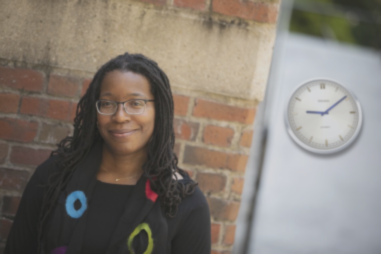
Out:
9,09
